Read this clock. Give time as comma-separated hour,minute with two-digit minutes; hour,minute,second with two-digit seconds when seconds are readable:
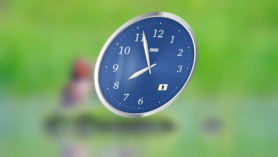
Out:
7,56
